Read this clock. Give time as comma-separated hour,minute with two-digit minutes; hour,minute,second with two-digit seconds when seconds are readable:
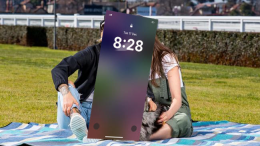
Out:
8,28
